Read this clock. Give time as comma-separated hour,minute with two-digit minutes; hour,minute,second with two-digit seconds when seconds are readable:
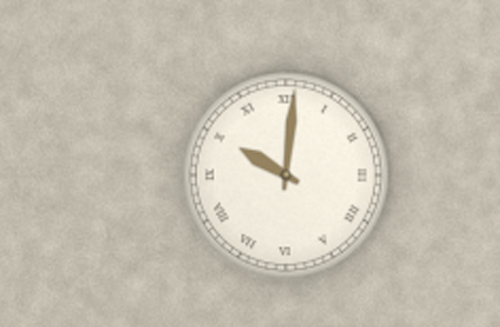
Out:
10,01
